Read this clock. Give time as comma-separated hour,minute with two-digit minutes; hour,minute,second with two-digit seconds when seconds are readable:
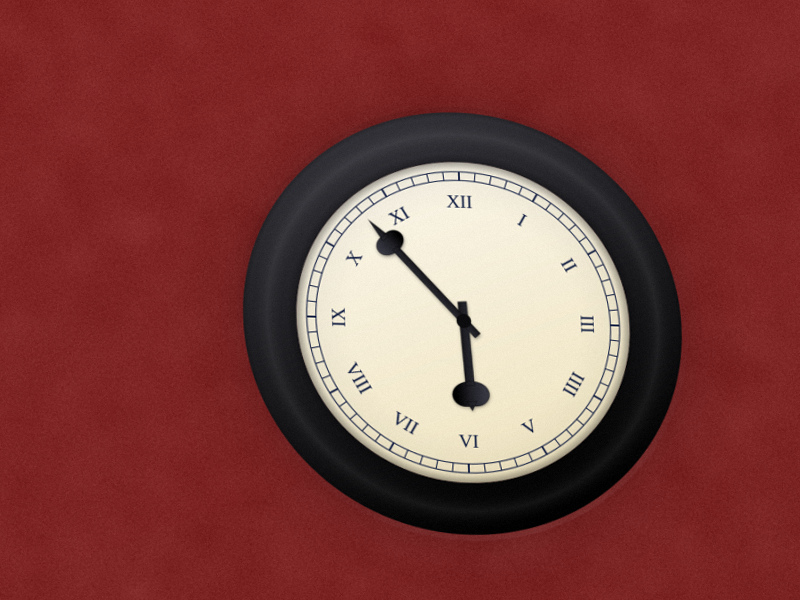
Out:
5,53
